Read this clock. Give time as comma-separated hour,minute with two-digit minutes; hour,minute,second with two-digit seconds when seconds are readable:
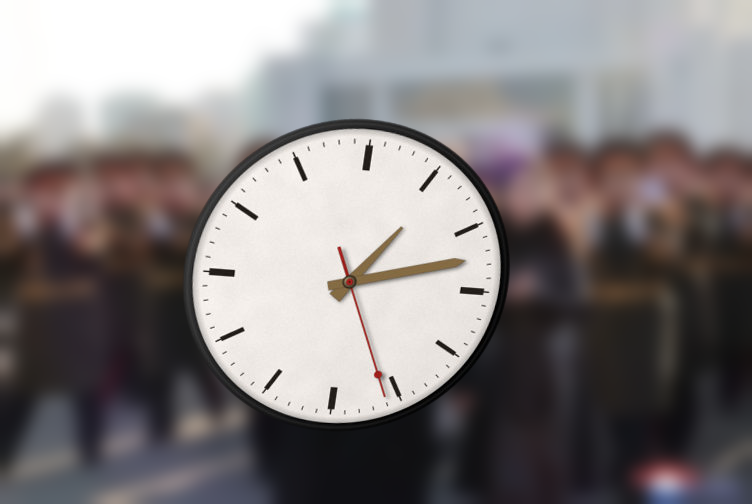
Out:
1,12,26
